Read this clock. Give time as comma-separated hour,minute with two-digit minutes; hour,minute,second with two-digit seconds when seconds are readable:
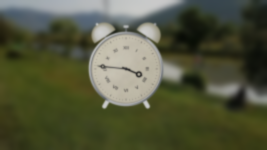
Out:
3,46
